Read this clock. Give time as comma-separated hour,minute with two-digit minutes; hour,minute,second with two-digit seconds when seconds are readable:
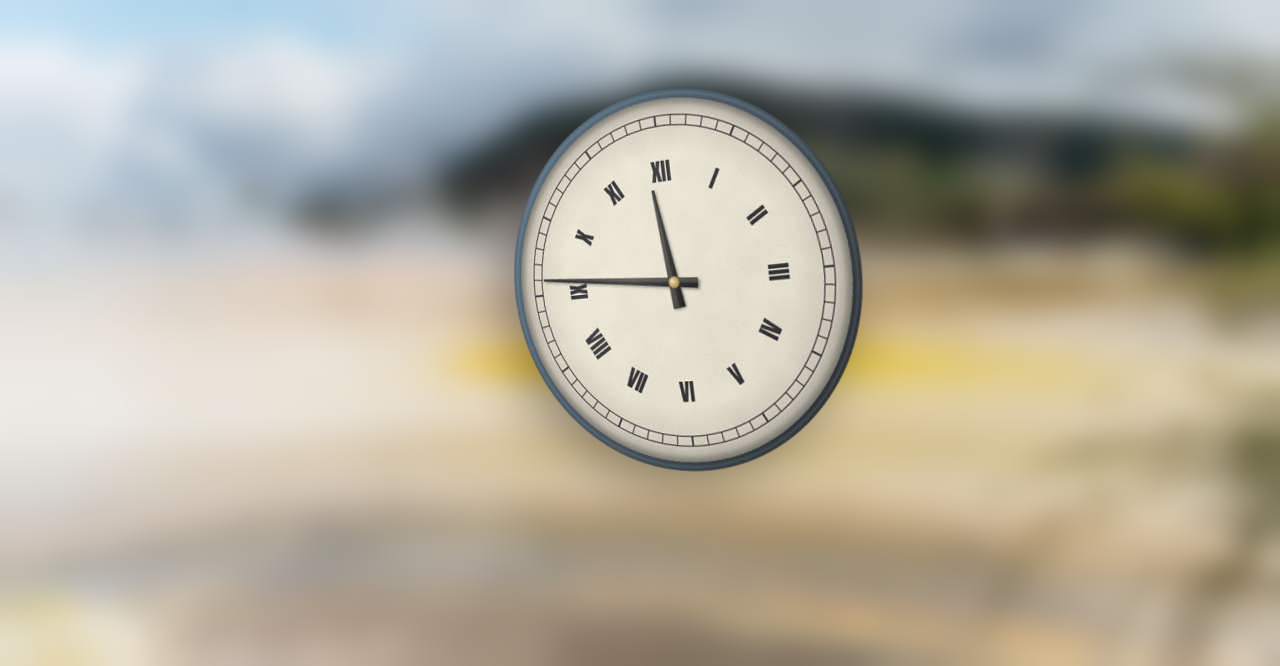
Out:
11,46
